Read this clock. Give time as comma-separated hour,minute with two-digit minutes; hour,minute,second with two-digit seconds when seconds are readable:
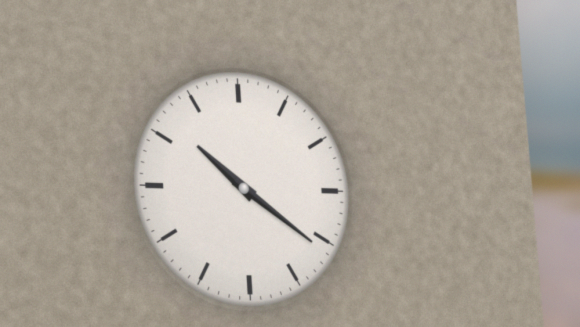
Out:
10,21
